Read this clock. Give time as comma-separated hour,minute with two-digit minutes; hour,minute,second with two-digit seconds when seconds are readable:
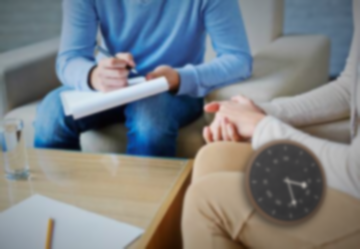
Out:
3,28
